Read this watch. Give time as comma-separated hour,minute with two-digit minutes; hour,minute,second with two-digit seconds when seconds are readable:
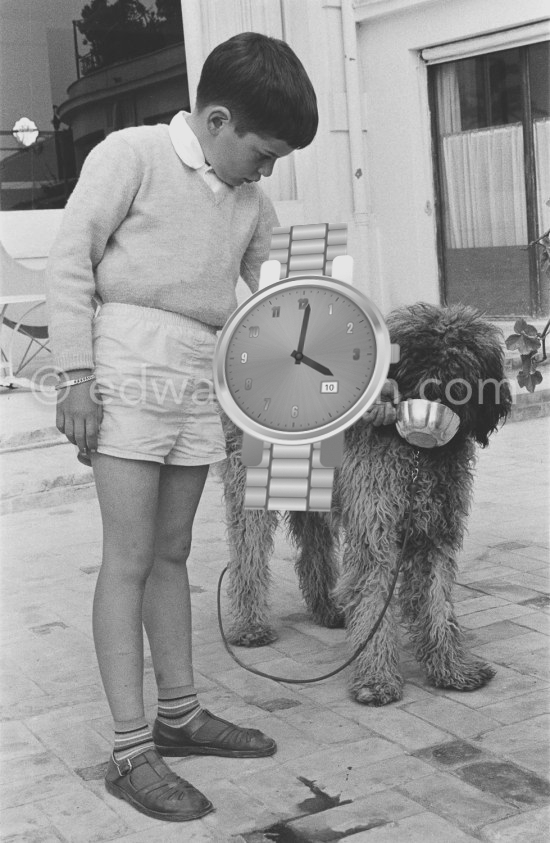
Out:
4,01
